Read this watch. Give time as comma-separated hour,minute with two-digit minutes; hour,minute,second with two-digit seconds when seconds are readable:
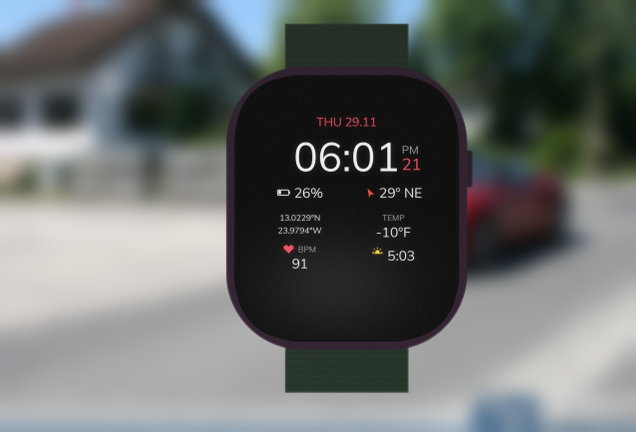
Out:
6,01,21
